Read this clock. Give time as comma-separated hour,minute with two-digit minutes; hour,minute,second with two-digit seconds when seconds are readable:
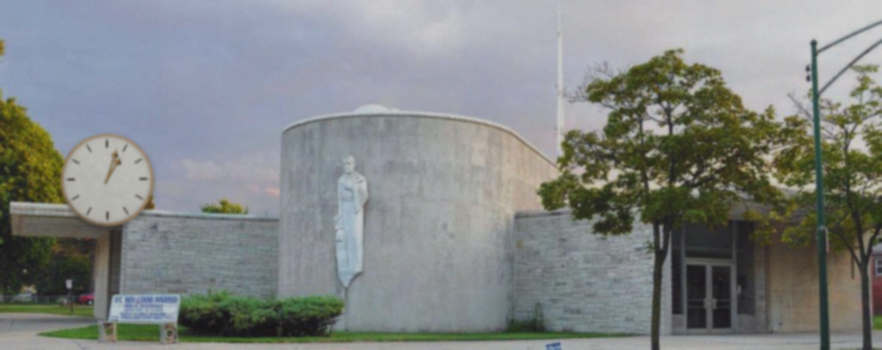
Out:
1,03
